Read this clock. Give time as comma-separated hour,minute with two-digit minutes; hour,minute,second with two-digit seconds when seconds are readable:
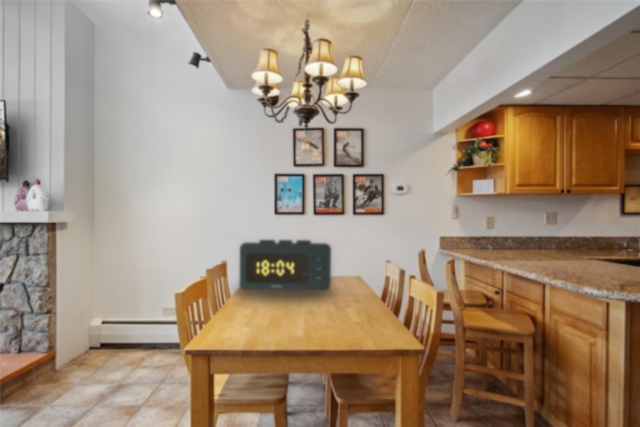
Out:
18,04
